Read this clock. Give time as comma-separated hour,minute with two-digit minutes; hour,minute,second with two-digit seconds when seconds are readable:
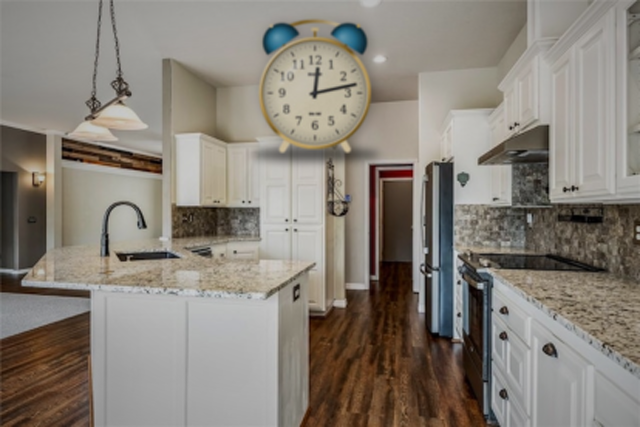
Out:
12,13
